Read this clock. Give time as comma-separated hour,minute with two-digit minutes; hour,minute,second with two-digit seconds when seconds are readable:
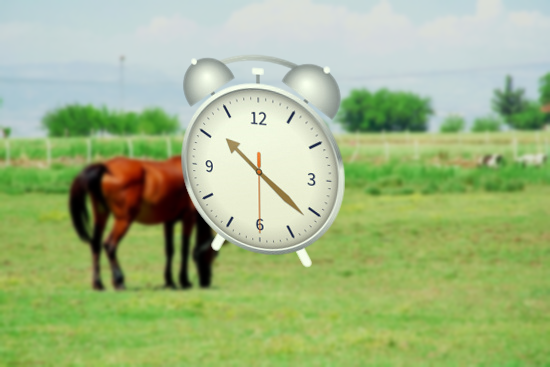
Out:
10,21,30
